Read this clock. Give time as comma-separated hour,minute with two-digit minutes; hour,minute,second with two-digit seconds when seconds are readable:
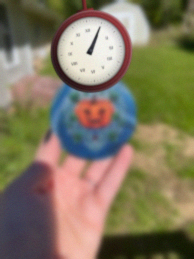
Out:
1,05
